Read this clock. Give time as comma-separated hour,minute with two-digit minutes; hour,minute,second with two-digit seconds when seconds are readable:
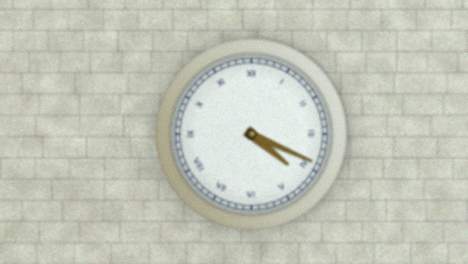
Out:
4,19
